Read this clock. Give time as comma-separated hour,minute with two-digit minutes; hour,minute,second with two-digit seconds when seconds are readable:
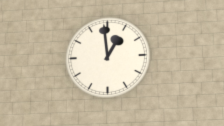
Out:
12,59
